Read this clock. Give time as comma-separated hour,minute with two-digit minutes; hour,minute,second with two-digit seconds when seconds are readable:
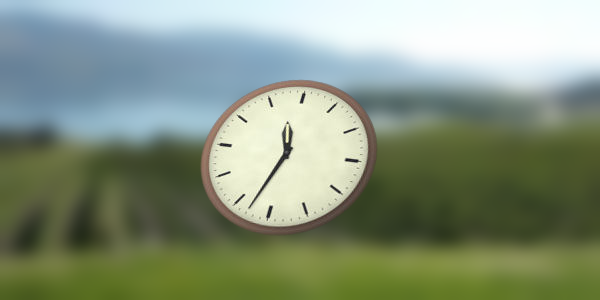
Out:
11,33
